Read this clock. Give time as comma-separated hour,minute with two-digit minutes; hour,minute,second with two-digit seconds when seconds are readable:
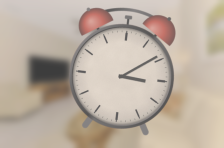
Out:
3,09
